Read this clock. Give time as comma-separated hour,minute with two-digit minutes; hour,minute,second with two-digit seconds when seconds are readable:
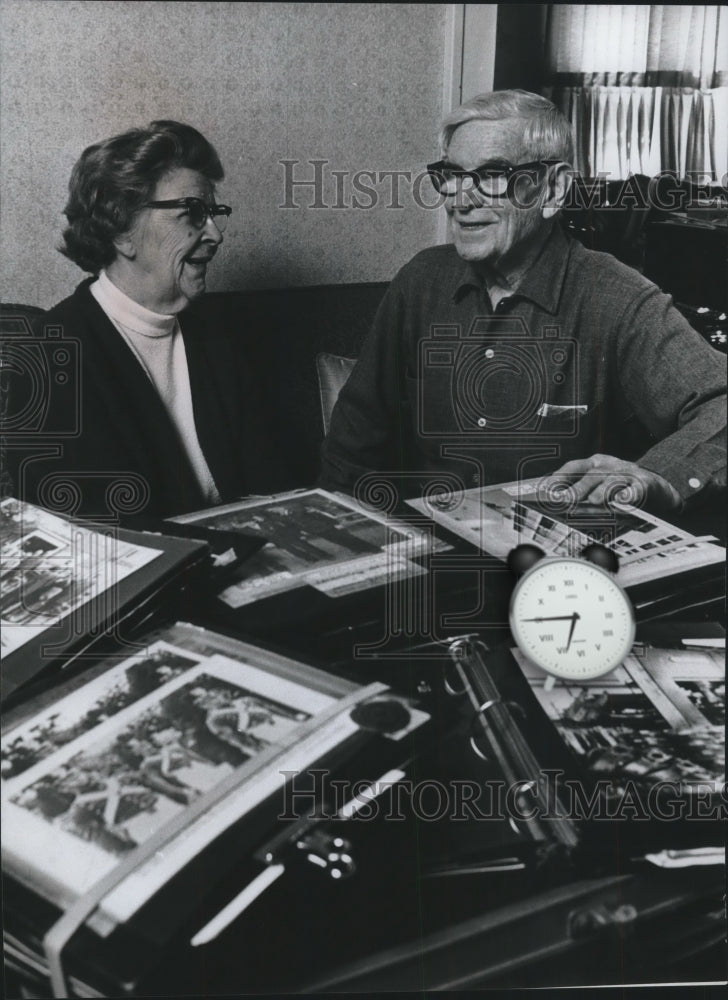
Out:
6,45
